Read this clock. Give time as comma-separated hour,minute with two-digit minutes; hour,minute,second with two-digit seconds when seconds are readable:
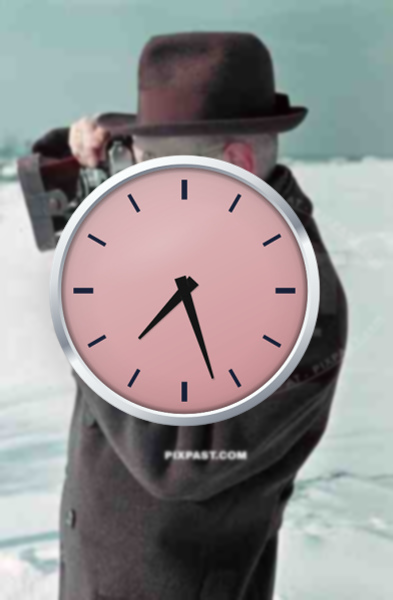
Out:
7,27
